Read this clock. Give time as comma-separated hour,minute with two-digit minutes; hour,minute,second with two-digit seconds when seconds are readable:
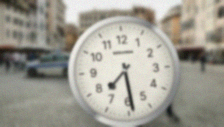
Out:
7,29
